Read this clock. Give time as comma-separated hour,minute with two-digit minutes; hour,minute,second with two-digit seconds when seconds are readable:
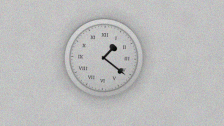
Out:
1,21
